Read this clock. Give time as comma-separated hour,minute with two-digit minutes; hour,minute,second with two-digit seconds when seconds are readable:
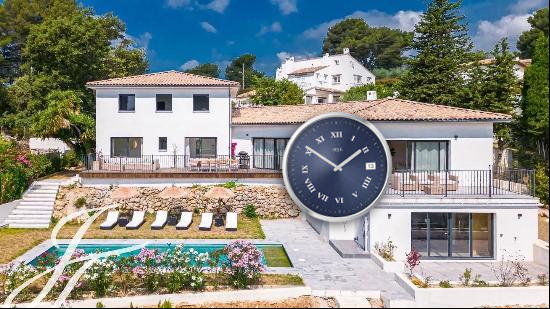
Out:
1,51
